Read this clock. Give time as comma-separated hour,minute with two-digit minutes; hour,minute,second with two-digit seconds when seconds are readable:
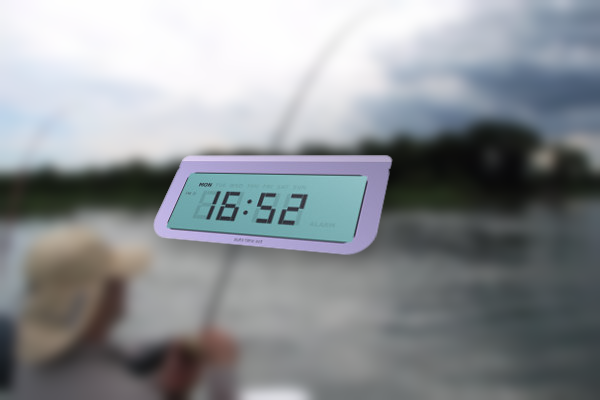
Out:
16,52
